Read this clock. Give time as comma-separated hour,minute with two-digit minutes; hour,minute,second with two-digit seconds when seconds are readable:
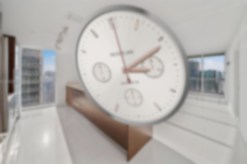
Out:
3,11
